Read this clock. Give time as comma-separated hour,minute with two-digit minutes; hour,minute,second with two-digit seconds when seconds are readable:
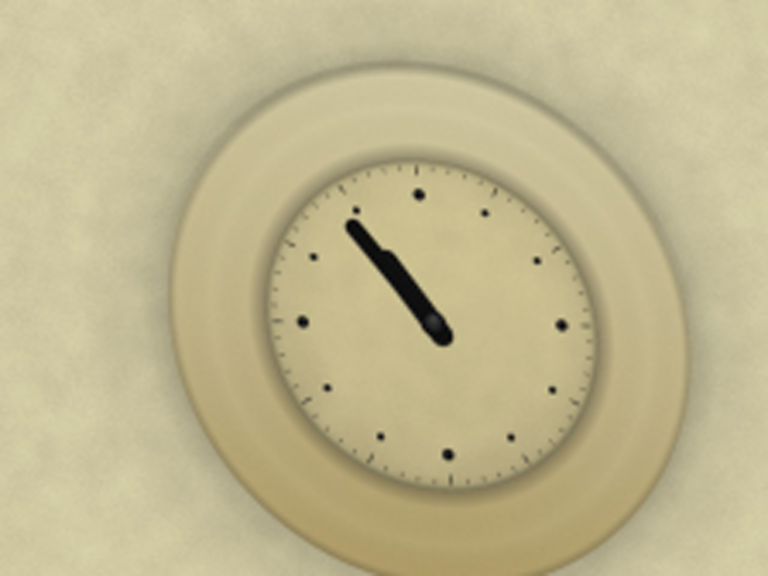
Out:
10,54
